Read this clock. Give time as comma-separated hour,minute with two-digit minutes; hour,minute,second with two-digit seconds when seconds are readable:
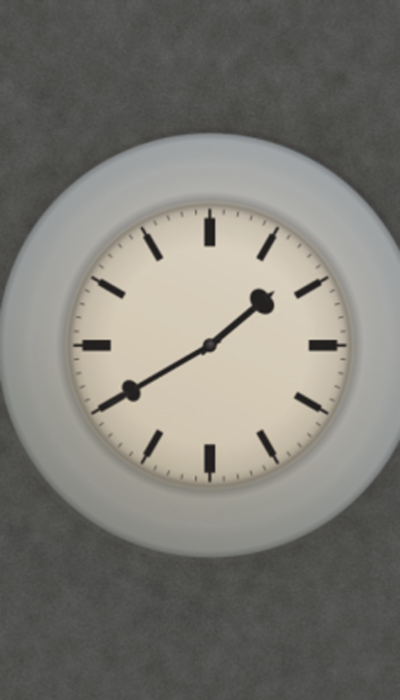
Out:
1,40
